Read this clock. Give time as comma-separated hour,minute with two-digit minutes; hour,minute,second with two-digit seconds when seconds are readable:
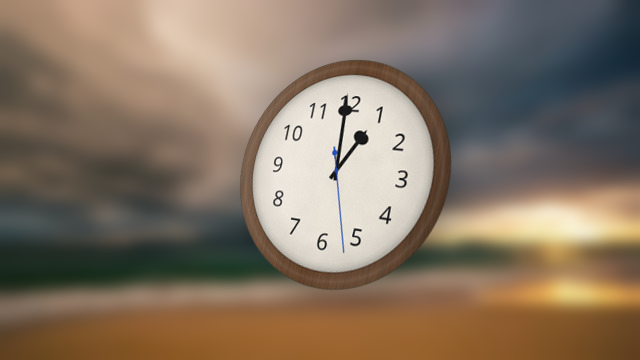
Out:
12,59,27
